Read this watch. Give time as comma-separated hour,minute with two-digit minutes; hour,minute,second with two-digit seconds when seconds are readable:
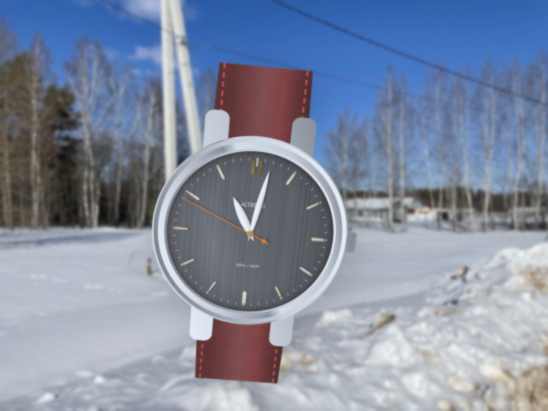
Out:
11,01,49
